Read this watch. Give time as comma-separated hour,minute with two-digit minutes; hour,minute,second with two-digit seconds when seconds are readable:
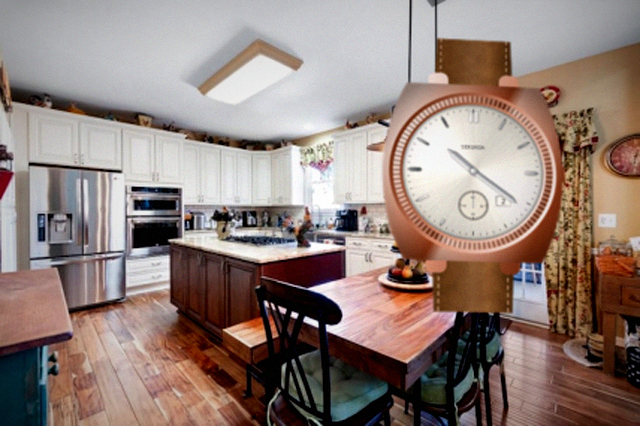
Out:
10,21
